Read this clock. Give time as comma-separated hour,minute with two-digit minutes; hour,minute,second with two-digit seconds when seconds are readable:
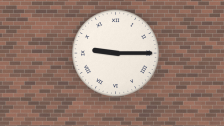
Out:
9,15
